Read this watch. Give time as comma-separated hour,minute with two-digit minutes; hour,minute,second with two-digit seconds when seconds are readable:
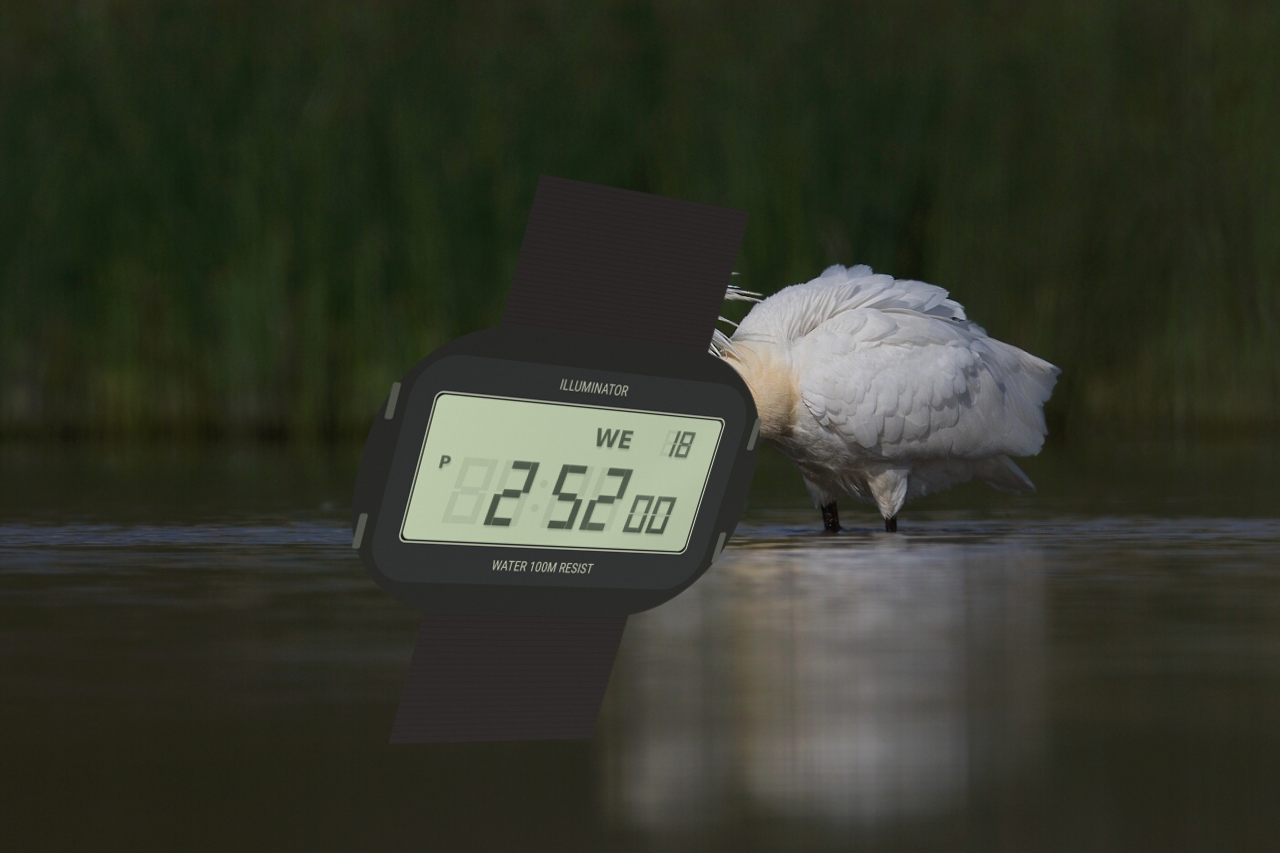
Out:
2,52,00
